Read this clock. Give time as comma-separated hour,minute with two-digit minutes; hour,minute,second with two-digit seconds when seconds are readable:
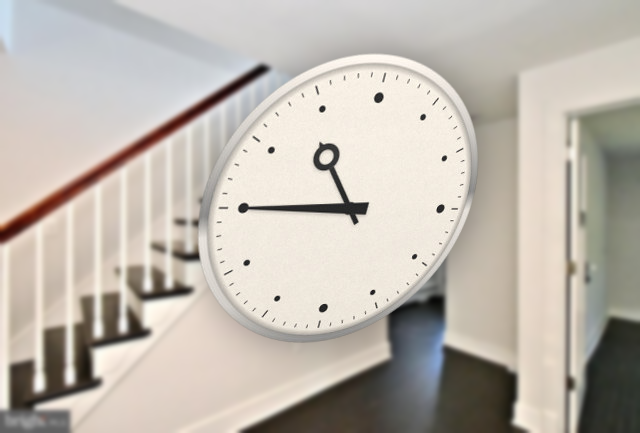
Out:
10,45
